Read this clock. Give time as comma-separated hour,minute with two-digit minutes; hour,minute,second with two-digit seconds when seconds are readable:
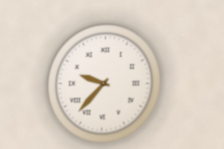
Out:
9,37
